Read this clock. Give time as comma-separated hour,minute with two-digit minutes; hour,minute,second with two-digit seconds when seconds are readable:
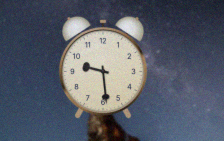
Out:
9,29
